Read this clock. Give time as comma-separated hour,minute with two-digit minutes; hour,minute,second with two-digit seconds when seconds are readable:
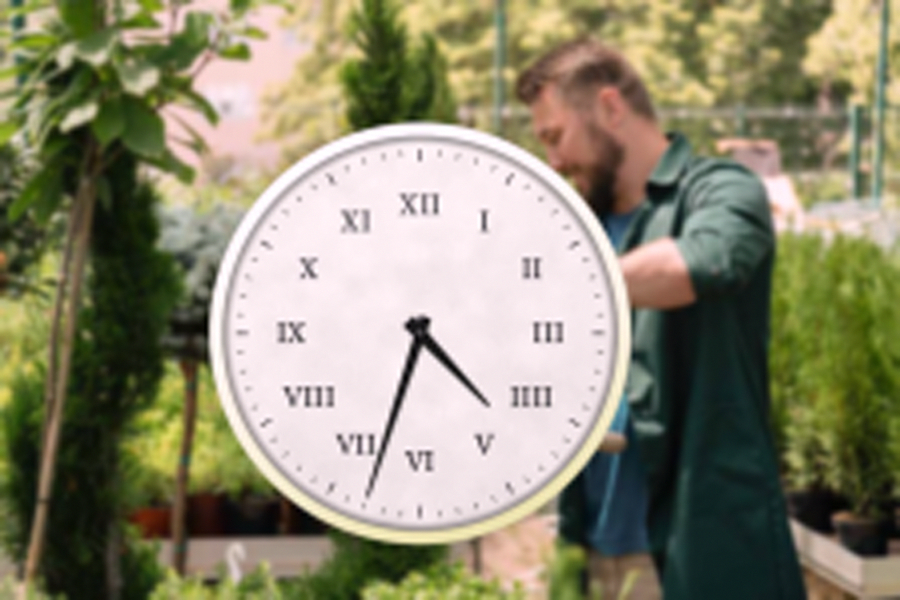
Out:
4,33
